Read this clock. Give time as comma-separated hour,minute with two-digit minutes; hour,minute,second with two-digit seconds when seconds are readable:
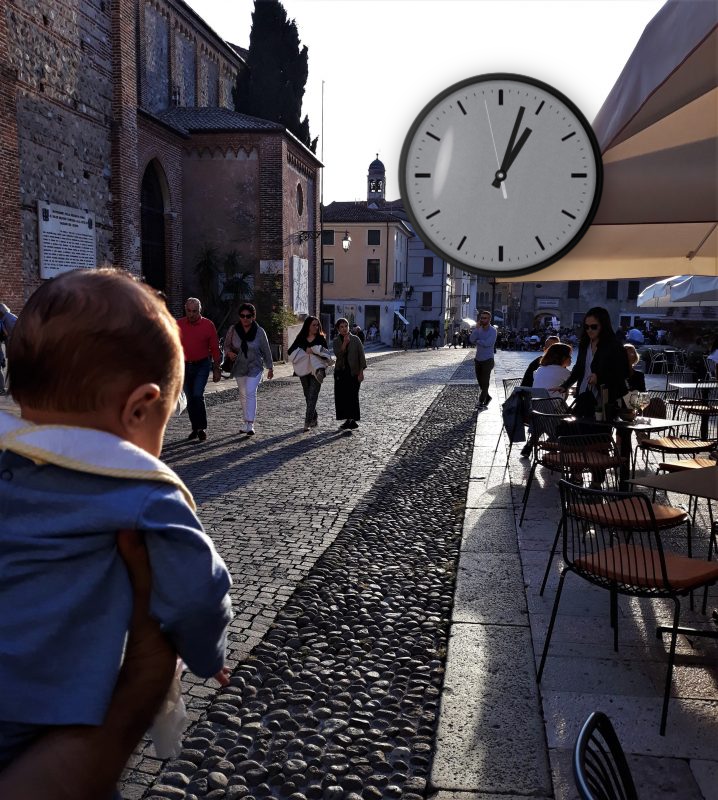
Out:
1,02,58
